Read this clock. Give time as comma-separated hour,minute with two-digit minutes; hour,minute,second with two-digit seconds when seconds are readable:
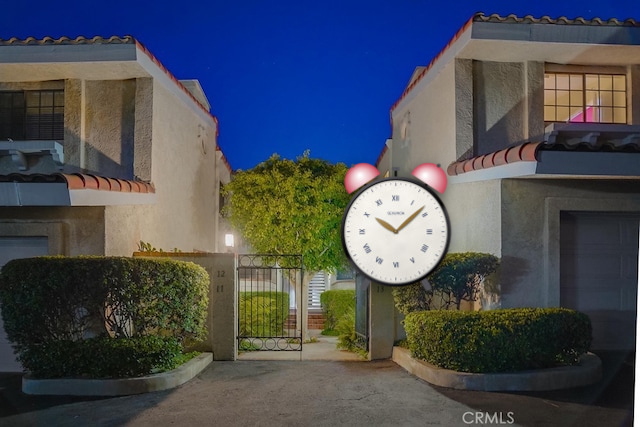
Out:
10,08
